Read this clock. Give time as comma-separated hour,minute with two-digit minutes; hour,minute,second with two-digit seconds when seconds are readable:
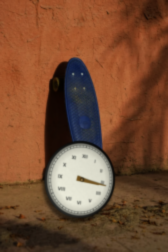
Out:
3,16
